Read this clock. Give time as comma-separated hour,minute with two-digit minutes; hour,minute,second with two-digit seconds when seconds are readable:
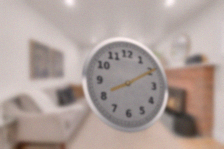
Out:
8,10
